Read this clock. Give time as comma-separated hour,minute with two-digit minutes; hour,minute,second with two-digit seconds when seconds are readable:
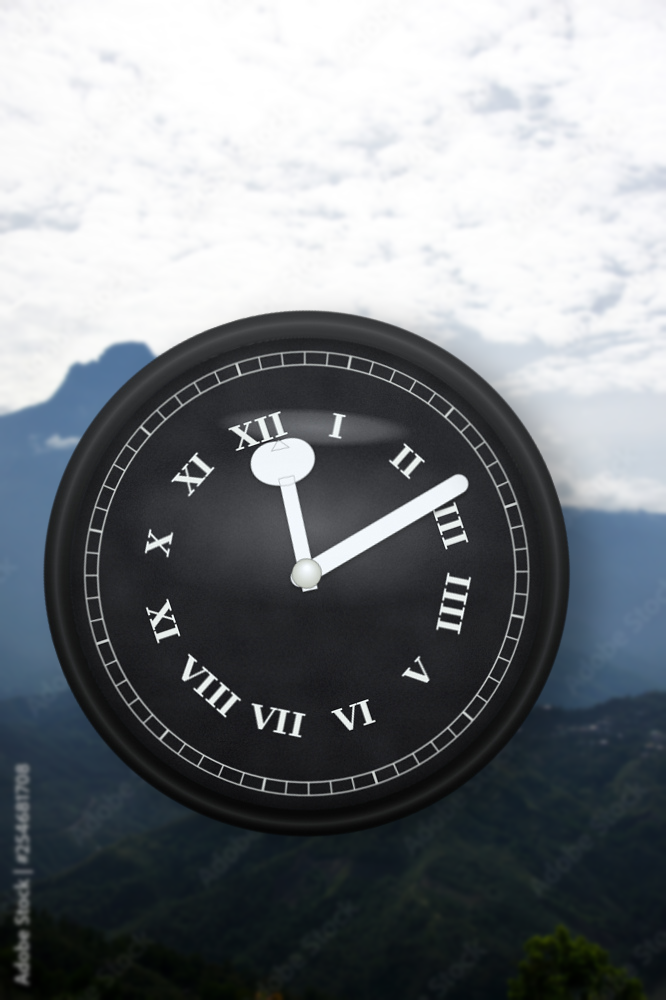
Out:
12,13
